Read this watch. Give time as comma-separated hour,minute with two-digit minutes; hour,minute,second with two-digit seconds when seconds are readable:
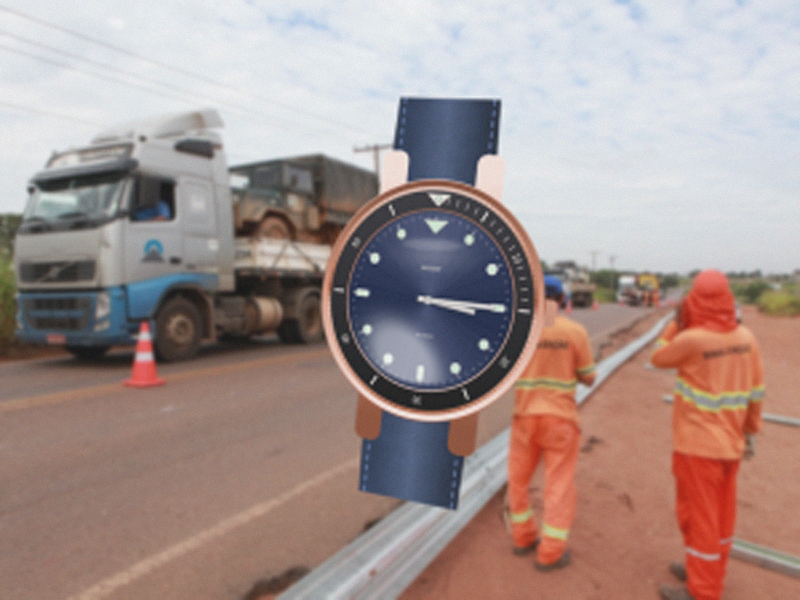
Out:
3,15
